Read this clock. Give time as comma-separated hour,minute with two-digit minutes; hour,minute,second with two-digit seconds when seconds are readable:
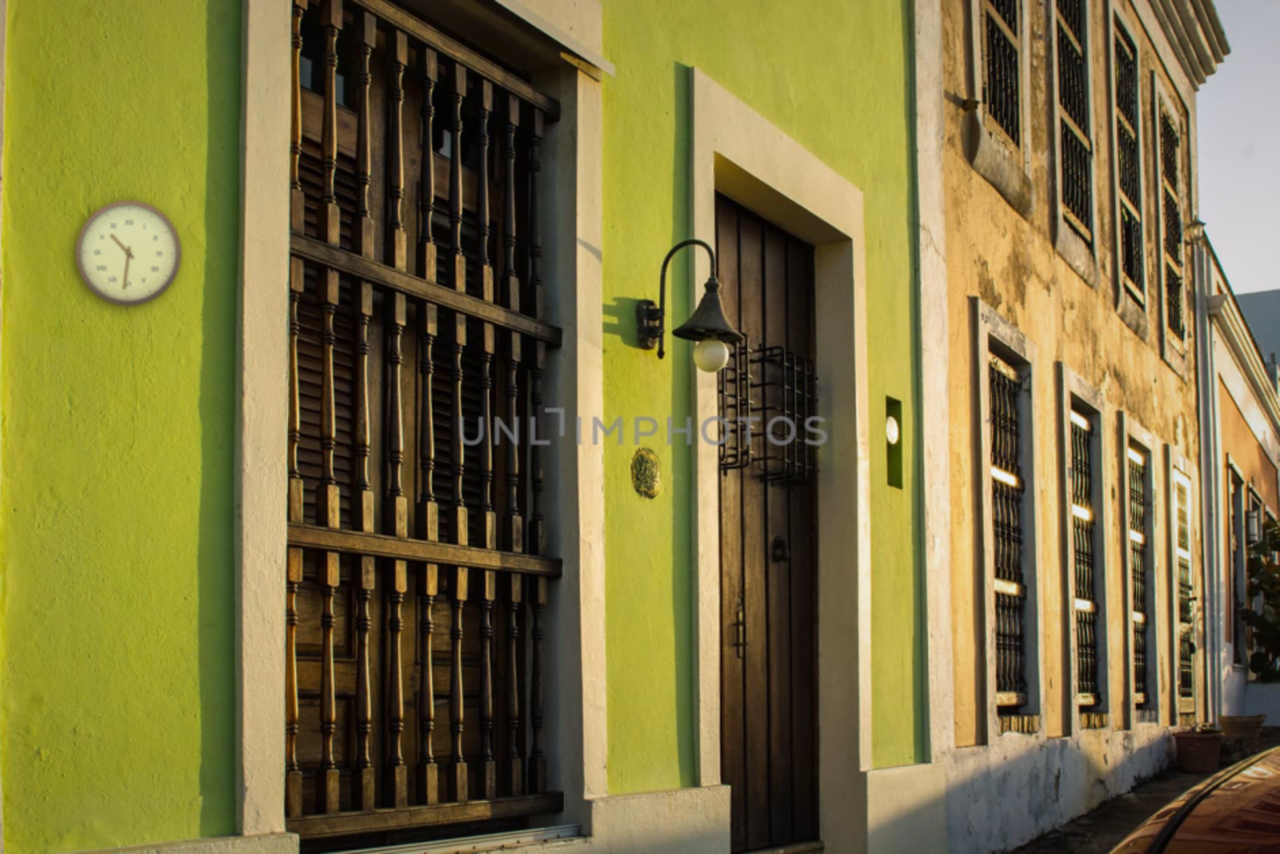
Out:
10,31
